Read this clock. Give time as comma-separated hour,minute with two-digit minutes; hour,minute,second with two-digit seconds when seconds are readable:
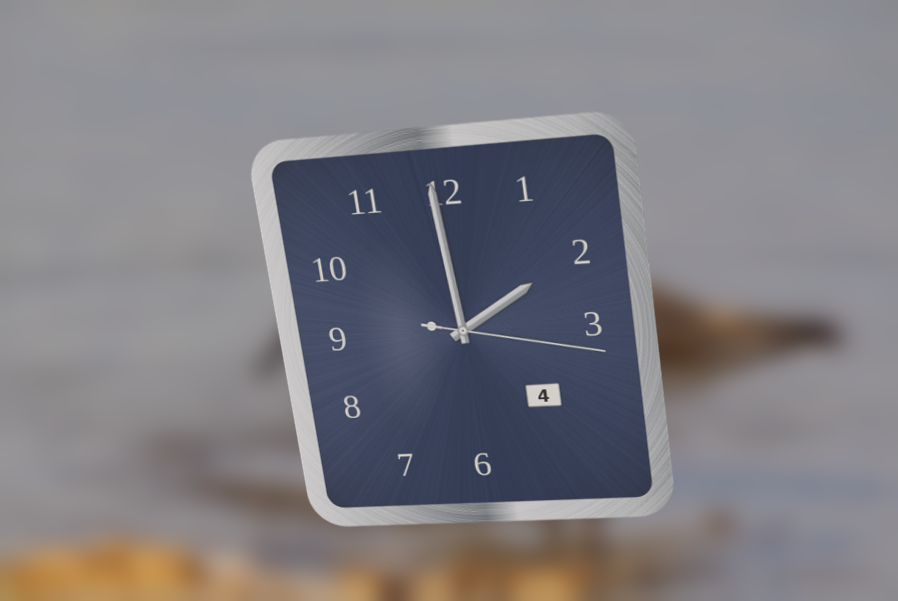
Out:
1,59,17
